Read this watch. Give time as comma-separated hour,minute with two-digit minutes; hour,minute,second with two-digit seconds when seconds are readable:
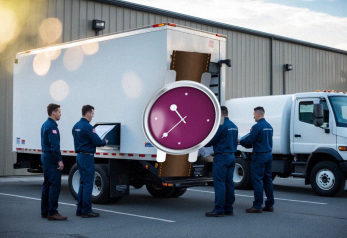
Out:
10,37
